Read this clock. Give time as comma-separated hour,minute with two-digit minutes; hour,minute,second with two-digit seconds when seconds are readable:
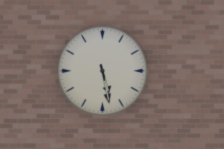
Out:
5,28
